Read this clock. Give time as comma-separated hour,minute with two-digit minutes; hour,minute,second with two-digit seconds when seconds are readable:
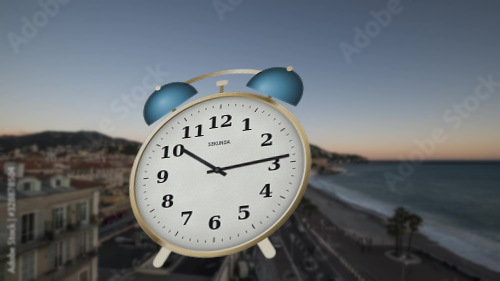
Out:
10,14
